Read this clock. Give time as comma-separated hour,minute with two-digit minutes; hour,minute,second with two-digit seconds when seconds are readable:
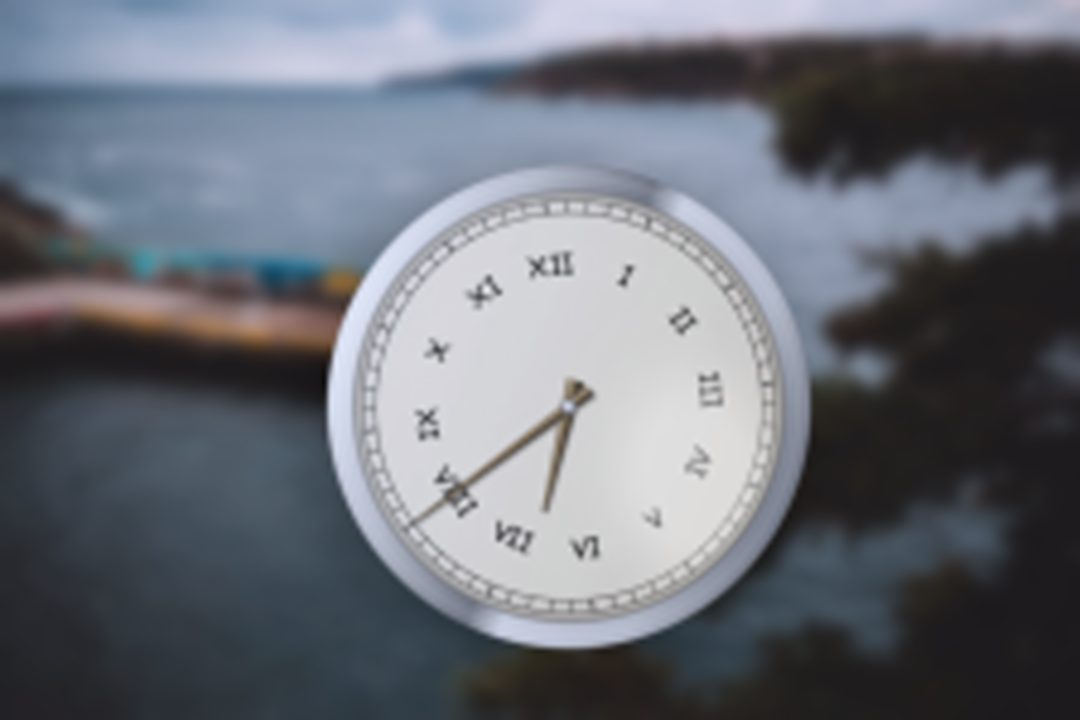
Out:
6,40
